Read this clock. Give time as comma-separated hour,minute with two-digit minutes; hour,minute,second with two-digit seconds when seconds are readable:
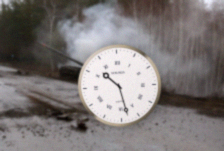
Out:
10,28
